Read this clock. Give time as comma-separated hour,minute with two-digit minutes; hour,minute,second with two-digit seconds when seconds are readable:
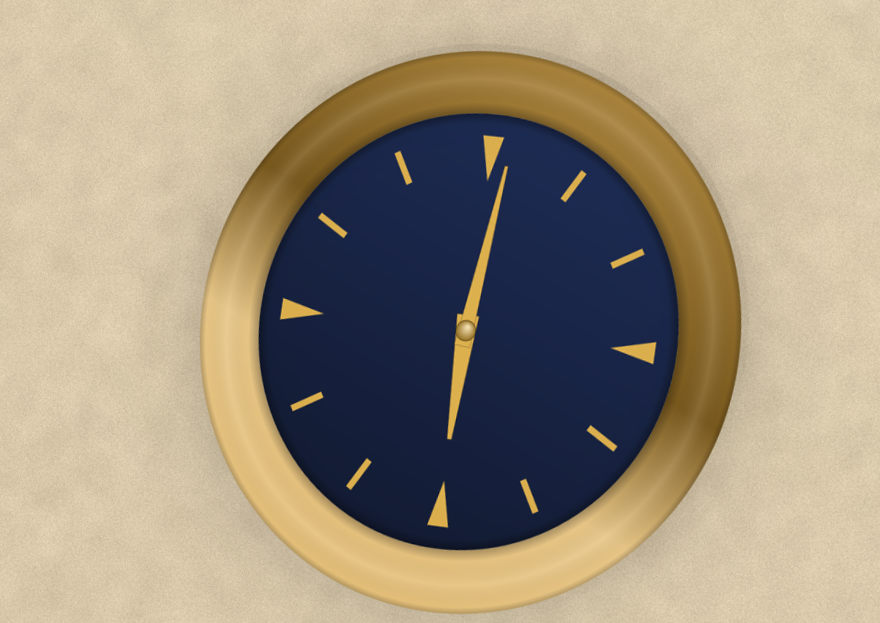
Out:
6,01
